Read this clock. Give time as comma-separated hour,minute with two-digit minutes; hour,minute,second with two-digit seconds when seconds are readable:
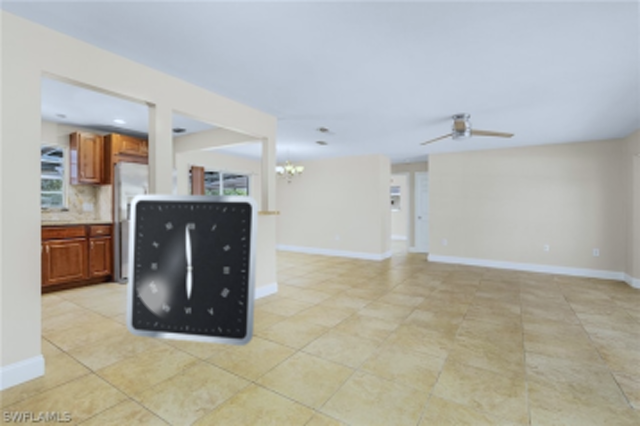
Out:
5,59
